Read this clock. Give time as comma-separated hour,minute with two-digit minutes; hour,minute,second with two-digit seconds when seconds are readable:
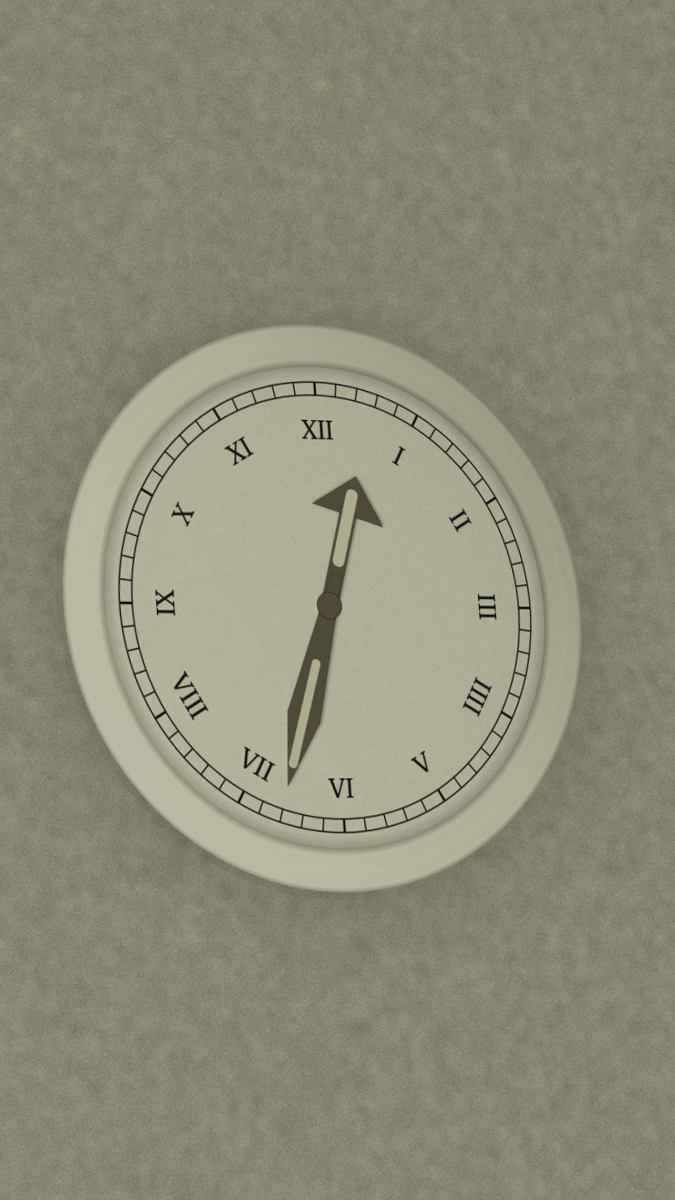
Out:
12,33
